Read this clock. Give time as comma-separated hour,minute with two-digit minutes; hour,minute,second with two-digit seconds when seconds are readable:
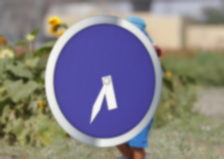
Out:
5,34
